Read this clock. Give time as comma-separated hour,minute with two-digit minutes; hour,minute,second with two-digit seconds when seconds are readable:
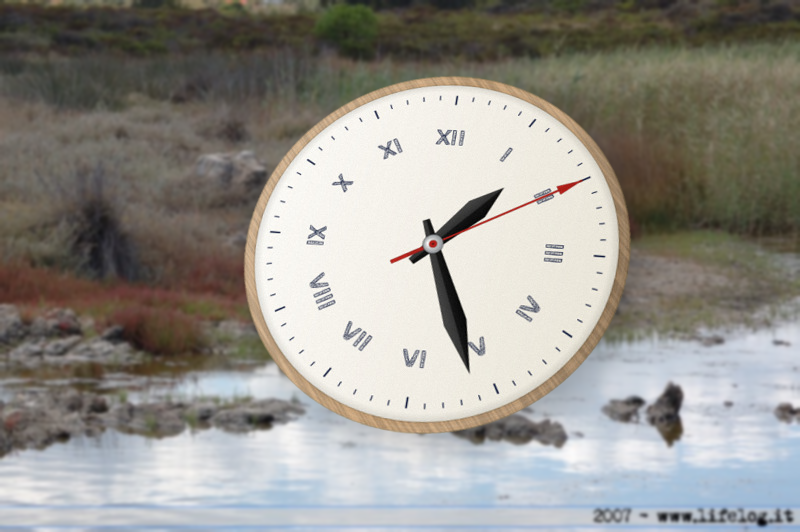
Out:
1,26,10
